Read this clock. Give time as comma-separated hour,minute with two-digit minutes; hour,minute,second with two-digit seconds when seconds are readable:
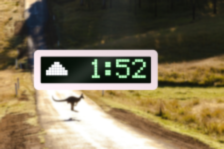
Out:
1,52
